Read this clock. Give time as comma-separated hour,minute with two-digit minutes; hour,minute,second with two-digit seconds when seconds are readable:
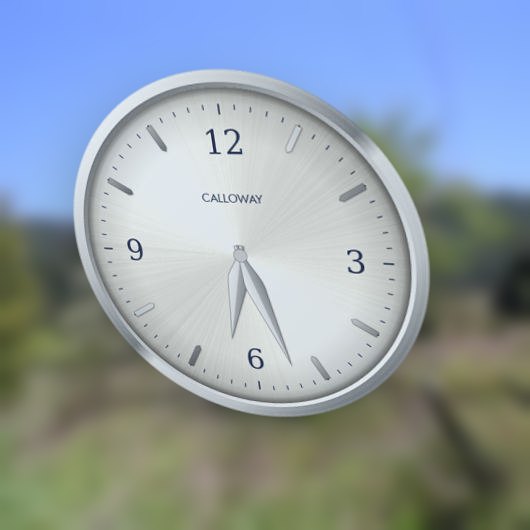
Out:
6,27
